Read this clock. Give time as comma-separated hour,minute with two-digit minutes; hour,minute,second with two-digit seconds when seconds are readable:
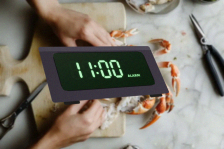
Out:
11,00
